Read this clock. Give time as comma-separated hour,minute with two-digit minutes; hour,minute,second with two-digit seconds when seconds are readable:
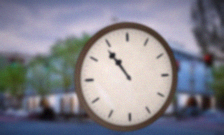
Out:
10,54
